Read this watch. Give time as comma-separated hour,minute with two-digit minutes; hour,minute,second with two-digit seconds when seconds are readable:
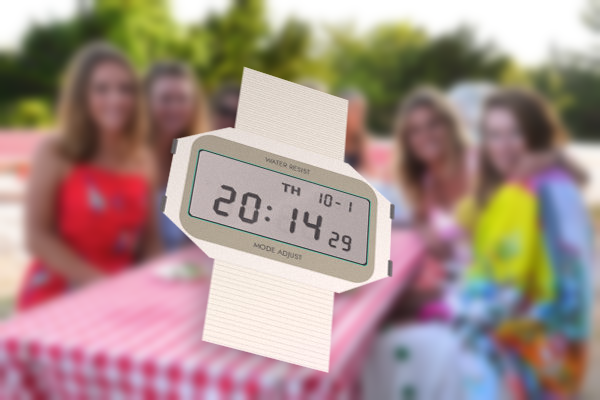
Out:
20,14,29
